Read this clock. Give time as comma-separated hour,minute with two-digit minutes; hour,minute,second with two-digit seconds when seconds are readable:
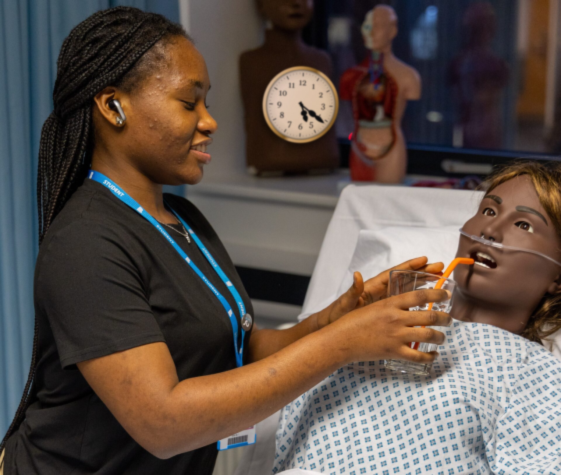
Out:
5,21
